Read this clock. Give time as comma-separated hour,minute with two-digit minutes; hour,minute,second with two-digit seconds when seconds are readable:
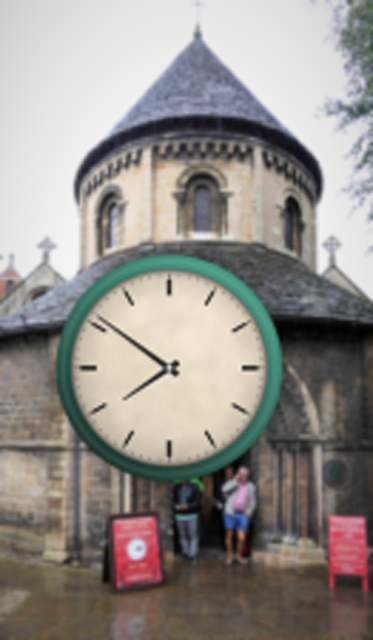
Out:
7,51
